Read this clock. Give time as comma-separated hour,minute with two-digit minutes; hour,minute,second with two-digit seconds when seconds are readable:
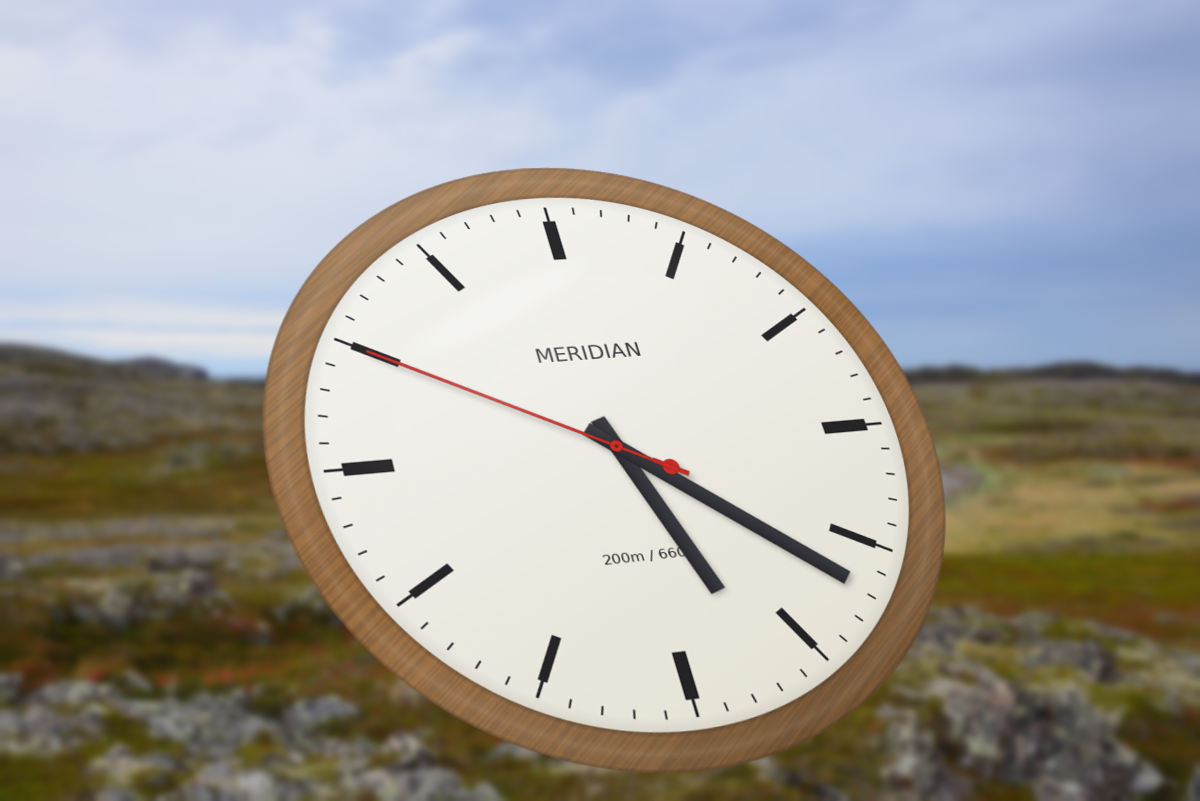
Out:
5,21,50
